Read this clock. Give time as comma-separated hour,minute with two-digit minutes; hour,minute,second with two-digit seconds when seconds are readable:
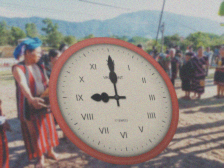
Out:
9,00
